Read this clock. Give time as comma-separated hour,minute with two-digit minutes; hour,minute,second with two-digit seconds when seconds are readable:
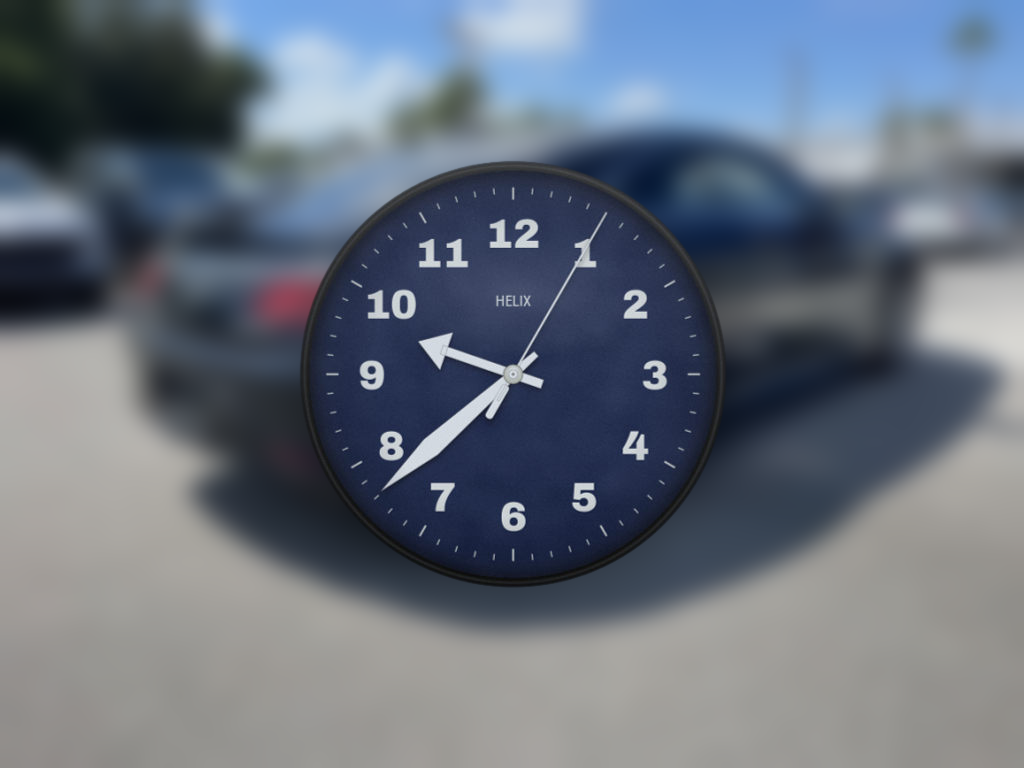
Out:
9,38,05
